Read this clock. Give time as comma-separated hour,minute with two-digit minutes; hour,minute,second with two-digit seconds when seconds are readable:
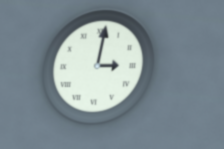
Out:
3,01
